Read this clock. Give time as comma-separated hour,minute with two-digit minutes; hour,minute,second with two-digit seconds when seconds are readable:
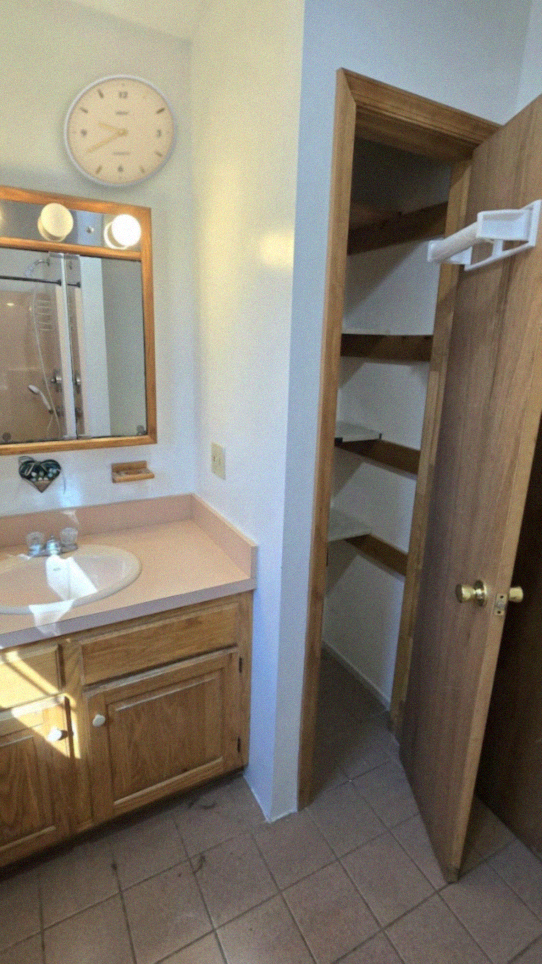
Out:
9,40
